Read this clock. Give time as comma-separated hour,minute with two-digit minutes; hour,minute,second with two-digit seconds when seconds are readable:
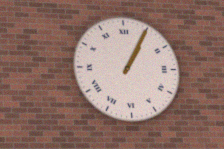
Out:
1,05
